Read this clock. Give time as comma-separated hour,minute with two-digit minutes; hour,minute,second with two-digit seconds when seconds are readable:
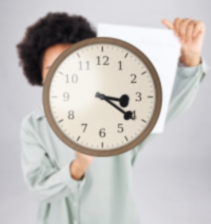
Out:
3,21
